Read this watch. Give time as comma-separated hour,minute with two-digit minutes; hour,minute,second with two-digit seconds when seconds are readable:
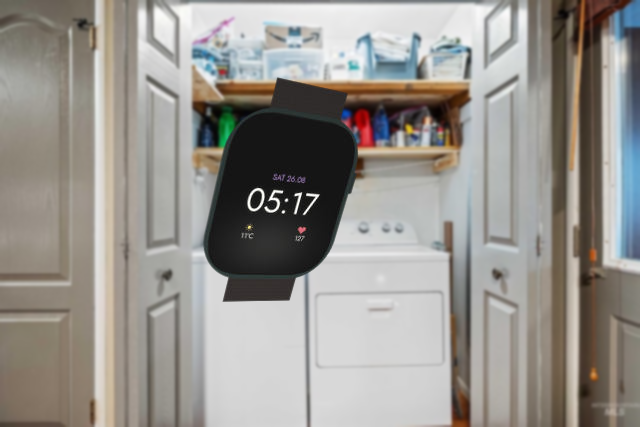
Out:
5,17
